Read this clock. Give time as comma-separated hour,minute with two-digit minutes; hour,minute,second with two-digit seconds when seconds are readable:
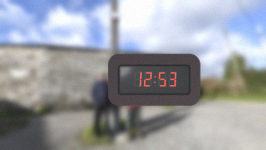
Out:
12,53
